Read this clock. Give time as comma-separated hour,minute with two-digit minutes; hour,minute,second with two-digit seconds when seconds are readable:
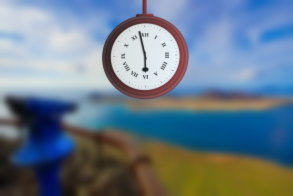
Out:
5,58
